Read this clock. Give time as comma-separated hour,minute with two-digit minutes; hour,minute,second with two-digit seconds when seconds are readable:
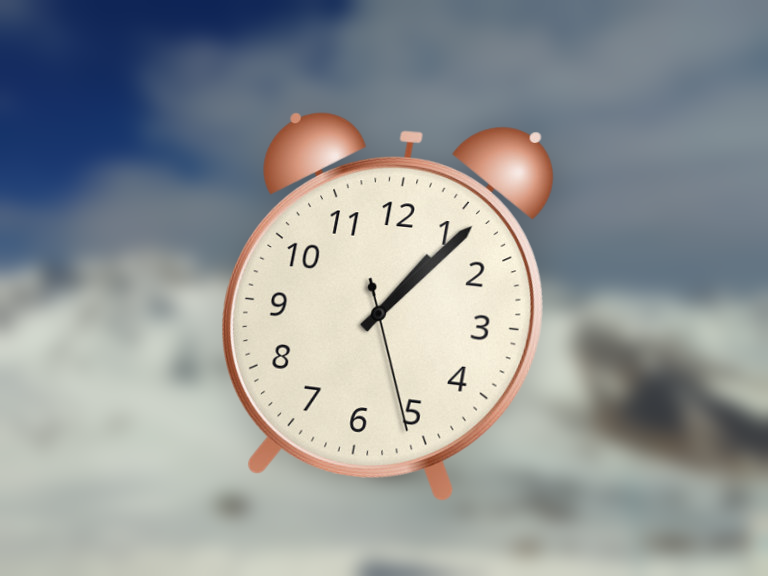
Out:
1,06,26
